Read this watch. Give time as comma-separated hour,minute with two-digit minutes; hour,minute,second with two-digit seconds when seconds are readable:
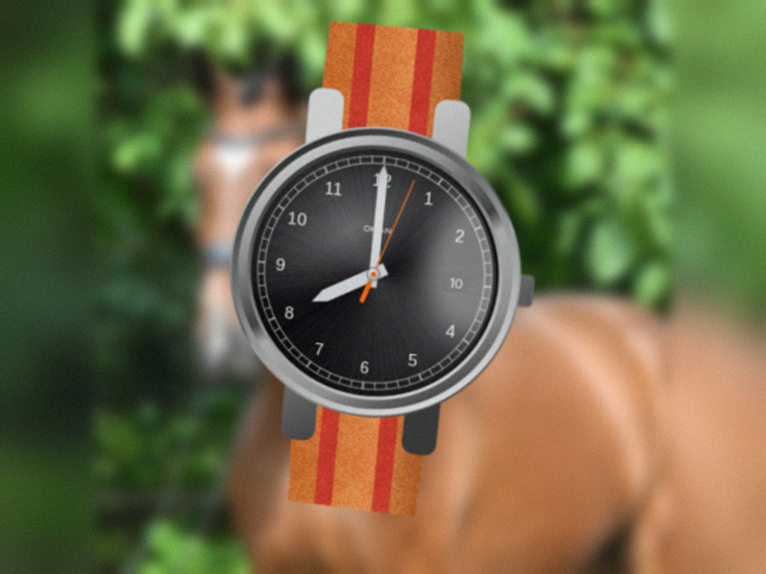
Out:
8,00,03
